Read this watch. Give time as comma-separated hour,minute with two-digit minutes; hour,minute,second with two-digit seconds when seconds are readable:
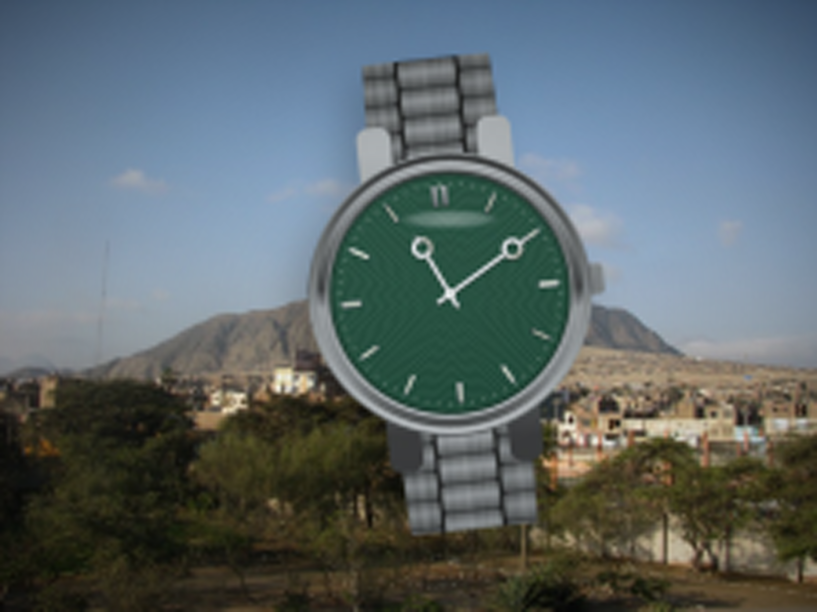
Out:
11,10
